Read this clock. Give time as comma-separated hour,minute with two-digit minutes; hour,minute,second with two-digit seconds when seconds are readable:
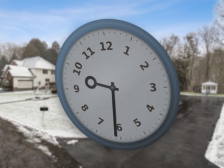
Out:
9,31
